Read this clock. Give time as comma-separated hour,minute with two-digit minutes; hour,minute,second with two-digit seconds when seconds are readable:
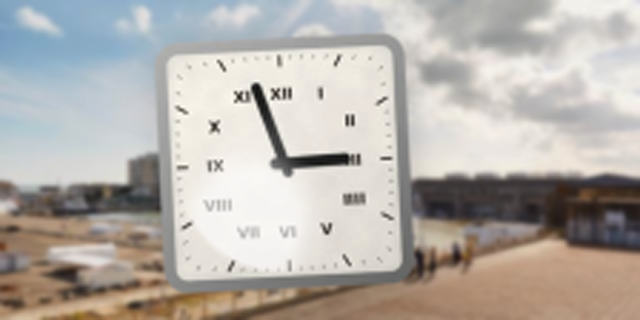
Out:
2,57
